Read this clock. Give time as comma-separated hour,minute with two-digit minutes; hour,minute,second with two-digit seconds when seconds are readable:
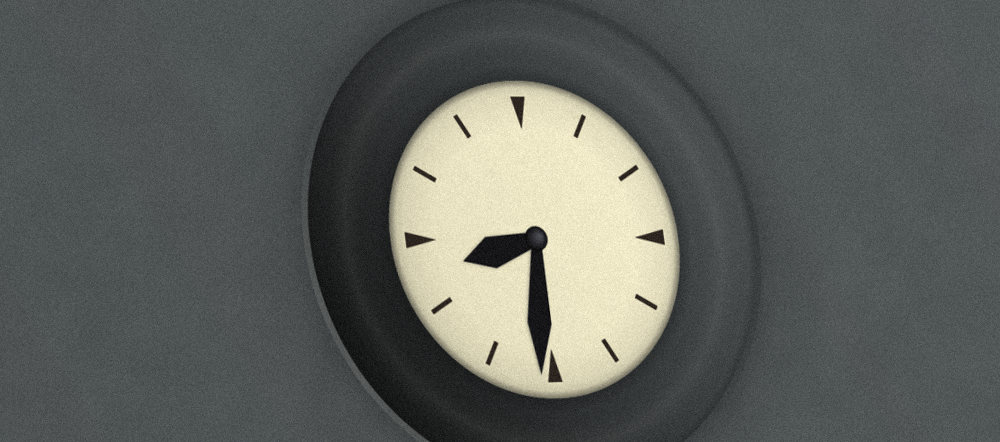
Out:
8,31
